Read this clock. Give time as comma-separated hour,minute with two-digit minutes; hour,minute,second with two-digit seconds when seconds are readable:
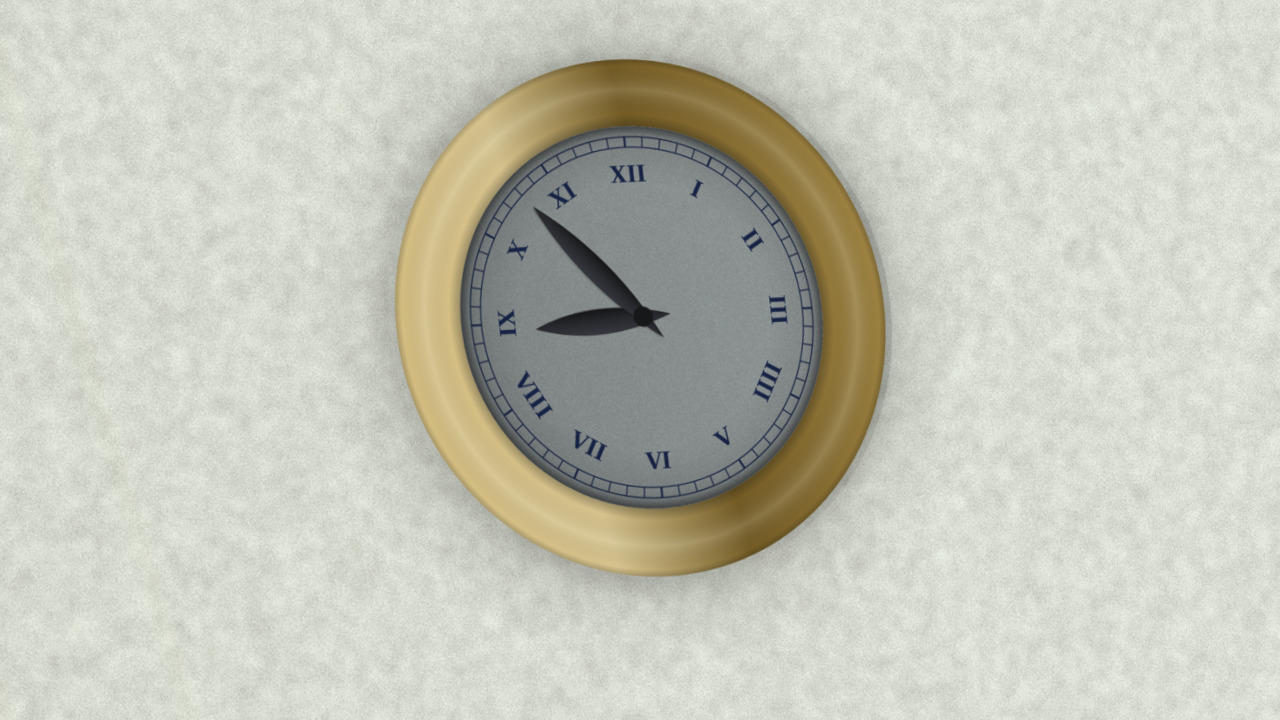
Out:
8,53
